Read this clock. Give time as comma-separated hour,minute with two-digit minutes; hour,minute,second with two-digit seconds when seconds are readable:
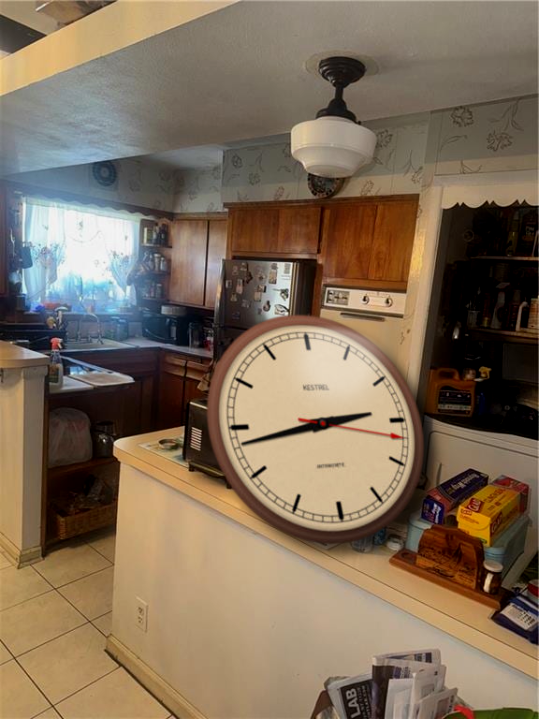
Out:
2,43,17
